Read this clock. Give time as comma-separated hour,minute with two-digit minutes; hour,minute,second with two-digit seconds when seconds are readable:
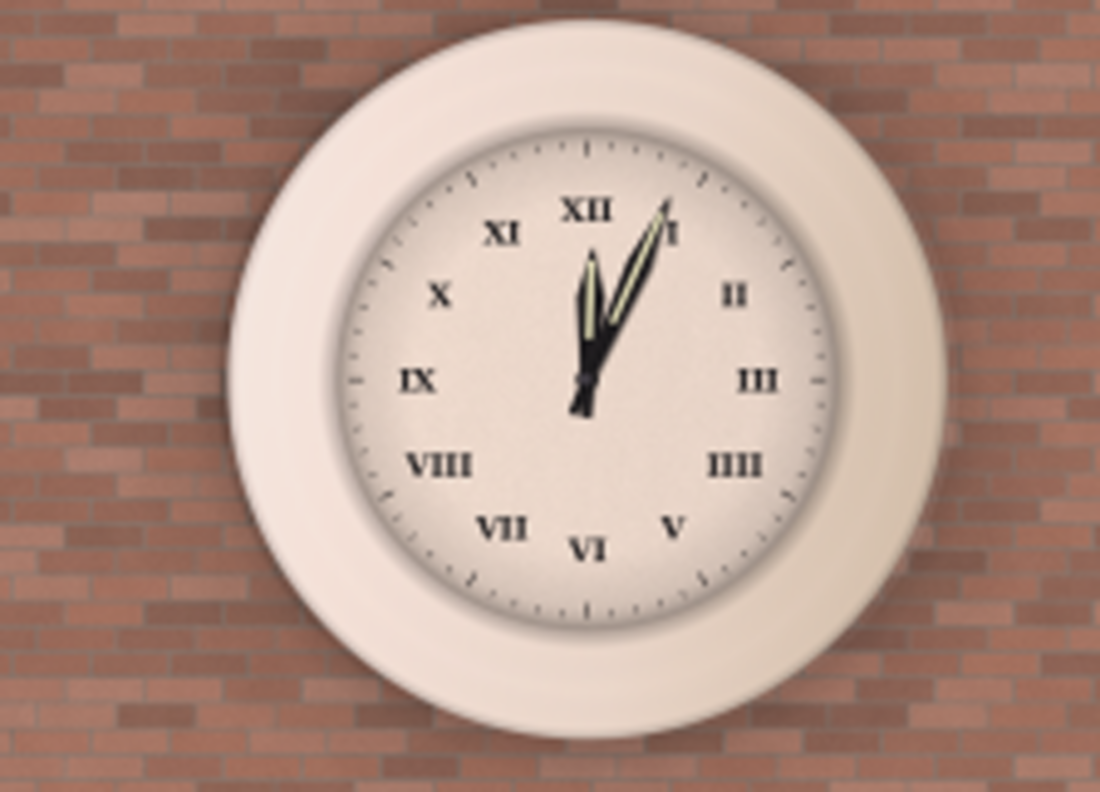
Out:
12,04
